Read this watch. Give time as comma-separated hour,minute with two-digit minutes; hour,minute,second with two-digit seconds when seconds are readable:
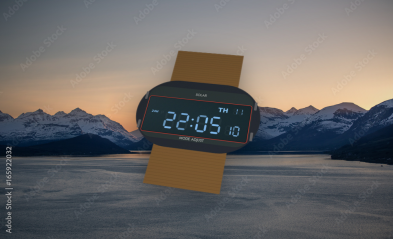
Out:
22,05,10
